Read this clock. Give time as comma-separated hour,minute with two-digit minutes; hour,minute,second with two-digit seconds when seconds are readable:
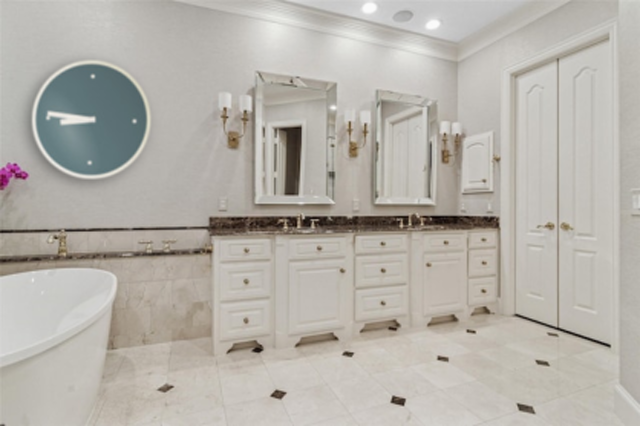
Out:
8,46
